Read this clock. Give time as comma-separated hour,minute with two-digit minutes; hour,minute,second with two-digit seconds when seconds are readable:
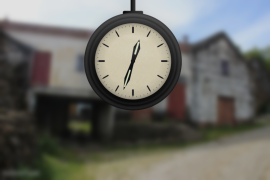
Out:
12,33
